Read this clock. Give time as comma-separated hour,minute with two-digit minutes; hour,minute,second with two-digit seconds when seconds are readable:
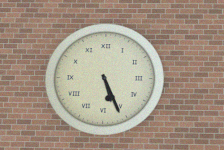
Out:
5,26
